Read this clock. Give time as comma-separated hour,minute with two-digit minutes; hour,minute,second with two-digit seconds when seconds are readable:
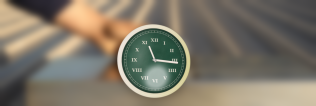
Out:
11,16
